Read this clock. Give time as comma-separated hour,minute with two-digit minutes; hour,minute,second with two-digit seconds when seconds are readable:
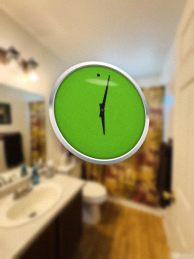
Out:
6,03
